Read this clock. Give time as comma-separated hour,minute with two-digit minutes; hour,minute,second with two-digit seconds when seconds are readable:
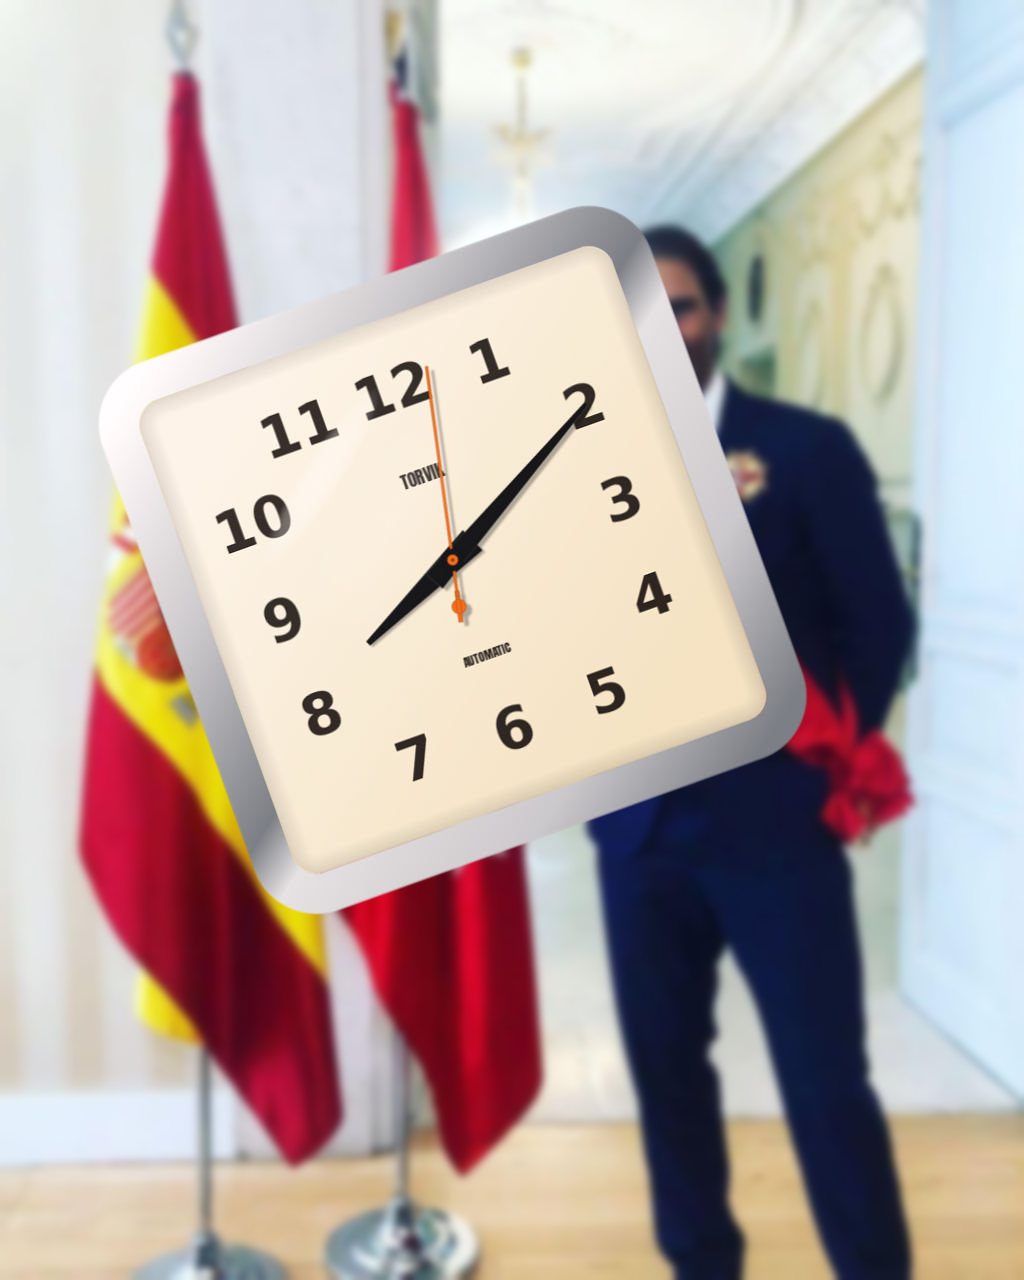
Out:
8,10,02
